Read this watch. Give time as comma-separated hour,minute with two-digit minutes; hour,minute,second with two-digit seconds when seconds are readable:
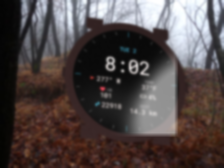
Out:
8,02
